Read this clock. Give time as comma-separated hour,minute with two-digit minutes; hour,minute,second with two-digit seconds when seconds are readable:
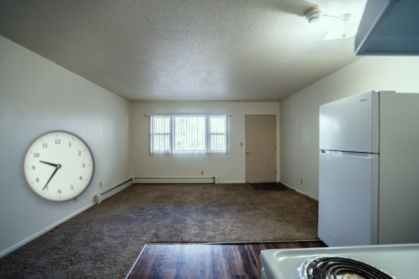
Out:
9,36
